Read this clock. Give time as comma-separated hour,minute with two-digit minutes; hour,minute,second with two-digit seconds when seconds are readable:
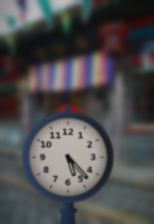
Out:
5,23
